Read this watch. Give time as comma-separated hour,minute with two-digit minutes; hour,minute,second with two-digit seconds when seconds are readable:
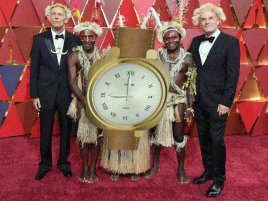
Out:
9,00
